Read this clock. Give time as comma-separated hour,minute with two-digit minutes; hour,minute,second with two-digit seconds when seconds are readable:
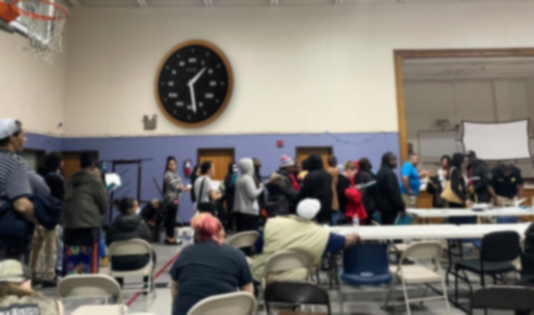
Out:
1,28
